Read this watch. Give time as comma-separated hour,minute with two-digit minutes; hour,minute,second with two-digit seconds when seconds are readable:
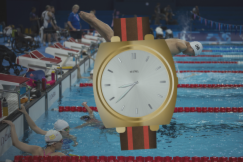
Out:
8,38
